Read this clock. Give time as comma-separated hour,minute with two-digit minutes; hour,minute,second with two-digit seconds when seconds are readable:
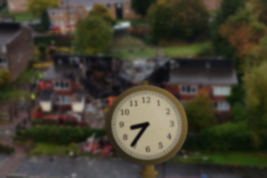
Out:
8,36
